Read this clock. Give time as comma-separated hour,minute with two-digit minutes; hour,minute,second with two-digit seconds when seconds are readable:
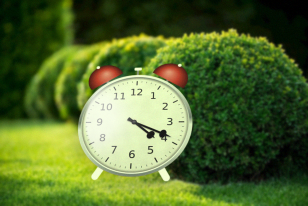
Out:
4,19
